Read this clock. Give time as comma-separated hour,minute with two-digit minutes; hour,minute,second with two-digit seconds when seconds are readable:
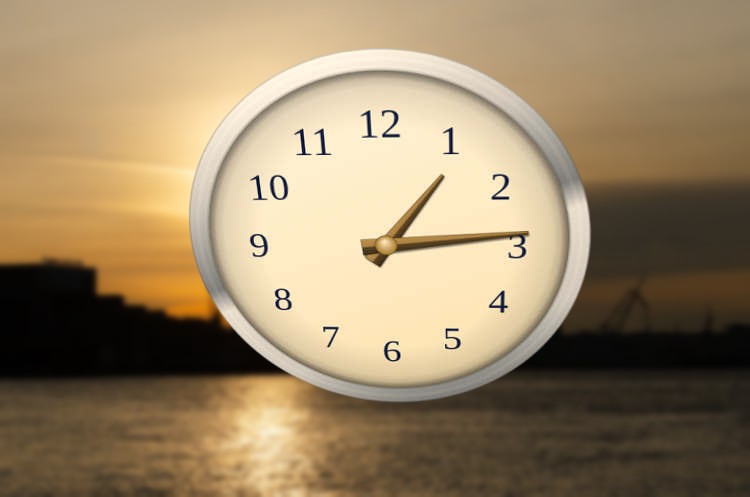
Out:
1,14
